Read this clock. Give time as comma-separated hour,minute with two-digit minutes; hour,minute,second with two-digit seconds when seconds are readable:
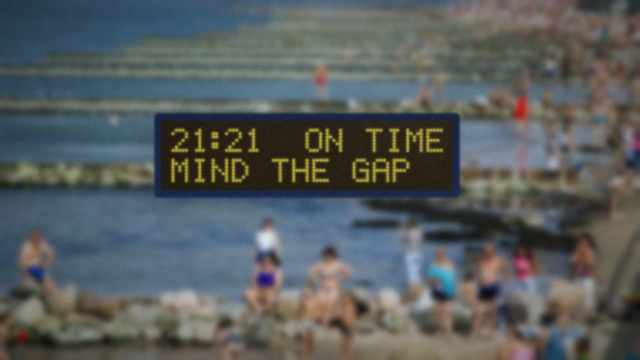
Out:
21,21
